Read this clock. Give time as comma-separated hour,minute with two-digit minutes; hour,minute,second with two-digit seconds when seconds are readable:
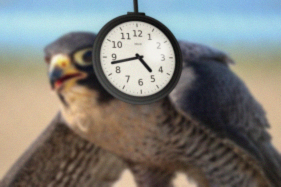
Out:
4,43
